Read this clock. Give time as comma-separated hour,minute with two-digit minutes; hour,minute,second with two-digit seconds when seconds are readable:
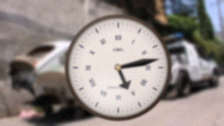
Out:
5,13
